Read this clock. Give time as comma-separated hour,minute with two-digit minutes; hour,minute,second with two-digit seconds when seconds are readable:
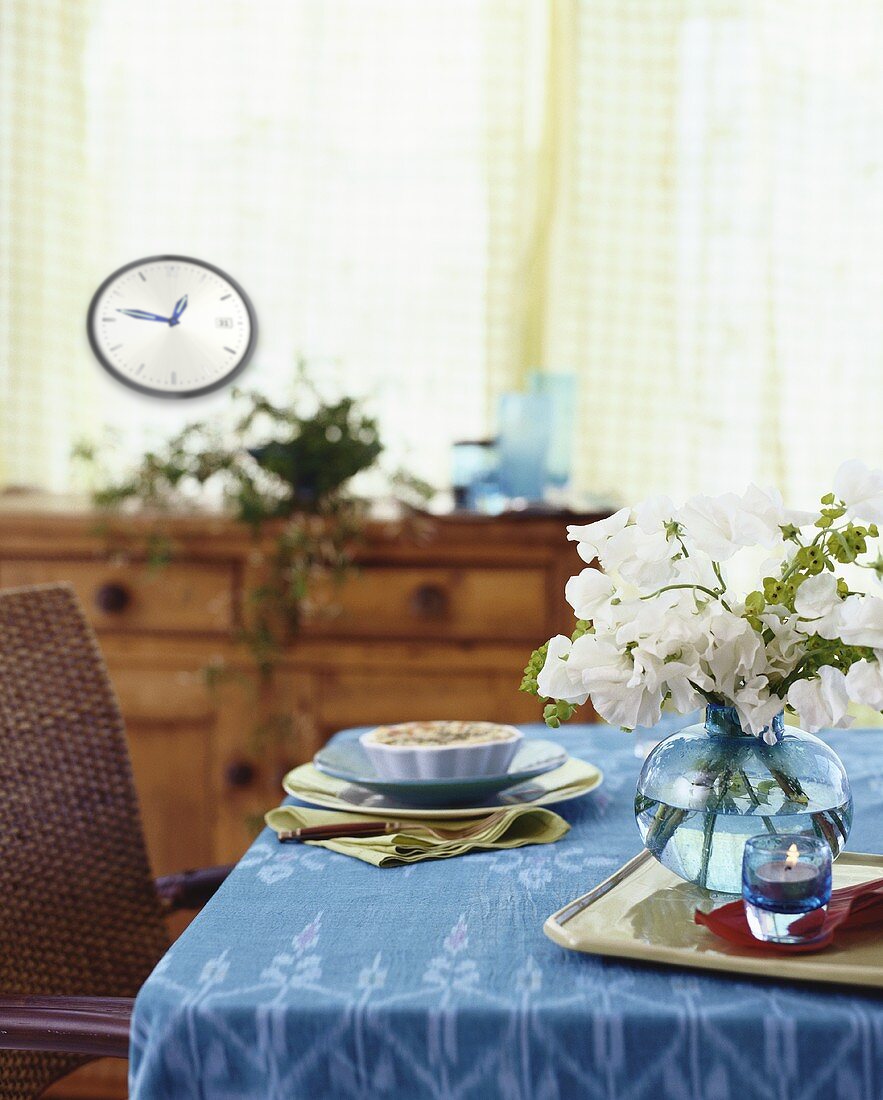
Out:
12,47
